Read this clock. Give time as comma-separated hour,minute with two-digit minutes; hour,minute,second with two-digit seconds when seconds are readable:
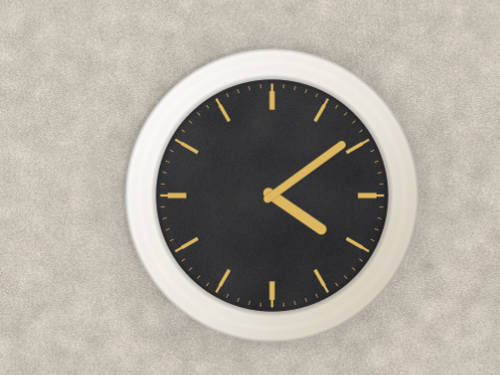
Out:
4,09
